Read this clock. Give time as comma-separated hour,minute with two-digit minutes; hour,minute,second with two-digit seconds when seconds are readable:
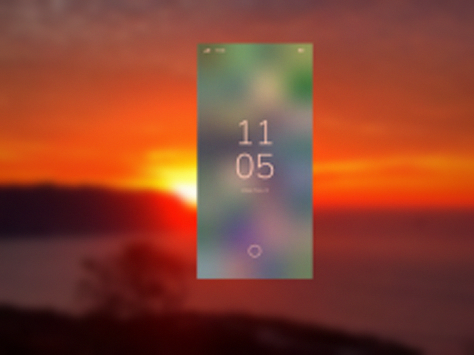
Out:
11,05
